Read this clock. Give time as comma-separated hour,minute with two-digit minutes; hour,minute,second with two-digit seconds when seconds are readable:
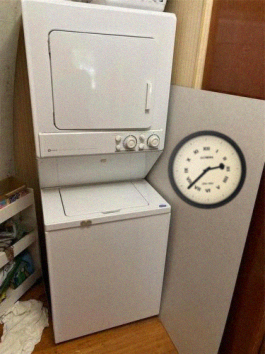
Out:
2,38
